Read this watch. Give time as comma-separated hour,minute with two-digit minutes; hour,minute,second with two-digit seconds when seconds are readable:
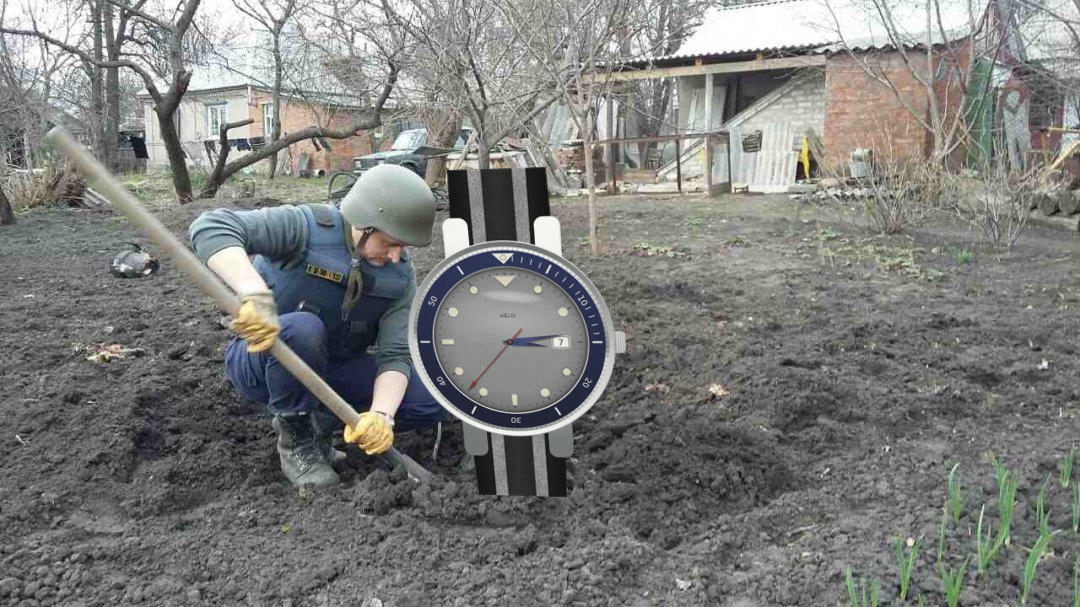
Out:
3,13,37
